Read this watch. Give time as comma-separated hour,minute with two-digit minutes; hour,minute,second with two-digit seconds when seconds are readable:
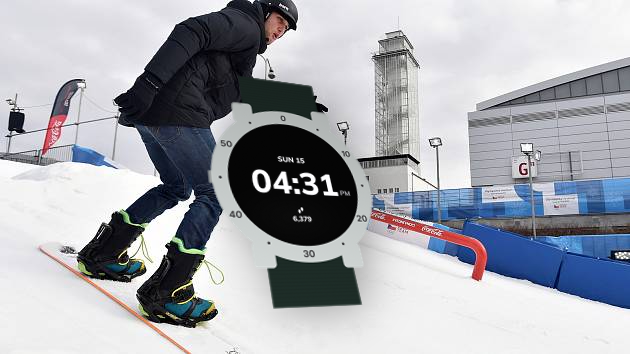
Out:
4,31
